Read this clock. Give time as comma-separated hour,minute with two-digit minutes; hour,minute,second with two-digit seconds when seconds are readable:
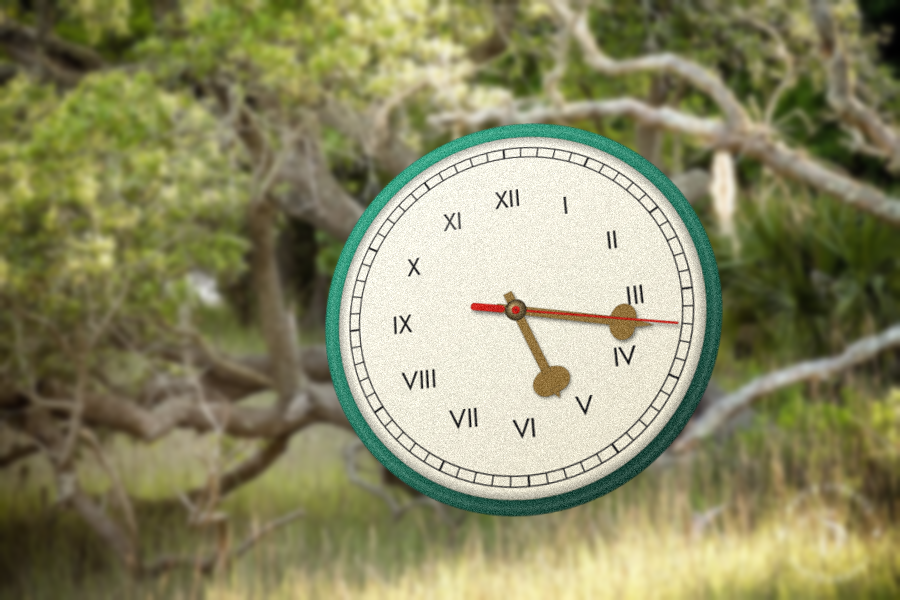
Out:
5,17,17
